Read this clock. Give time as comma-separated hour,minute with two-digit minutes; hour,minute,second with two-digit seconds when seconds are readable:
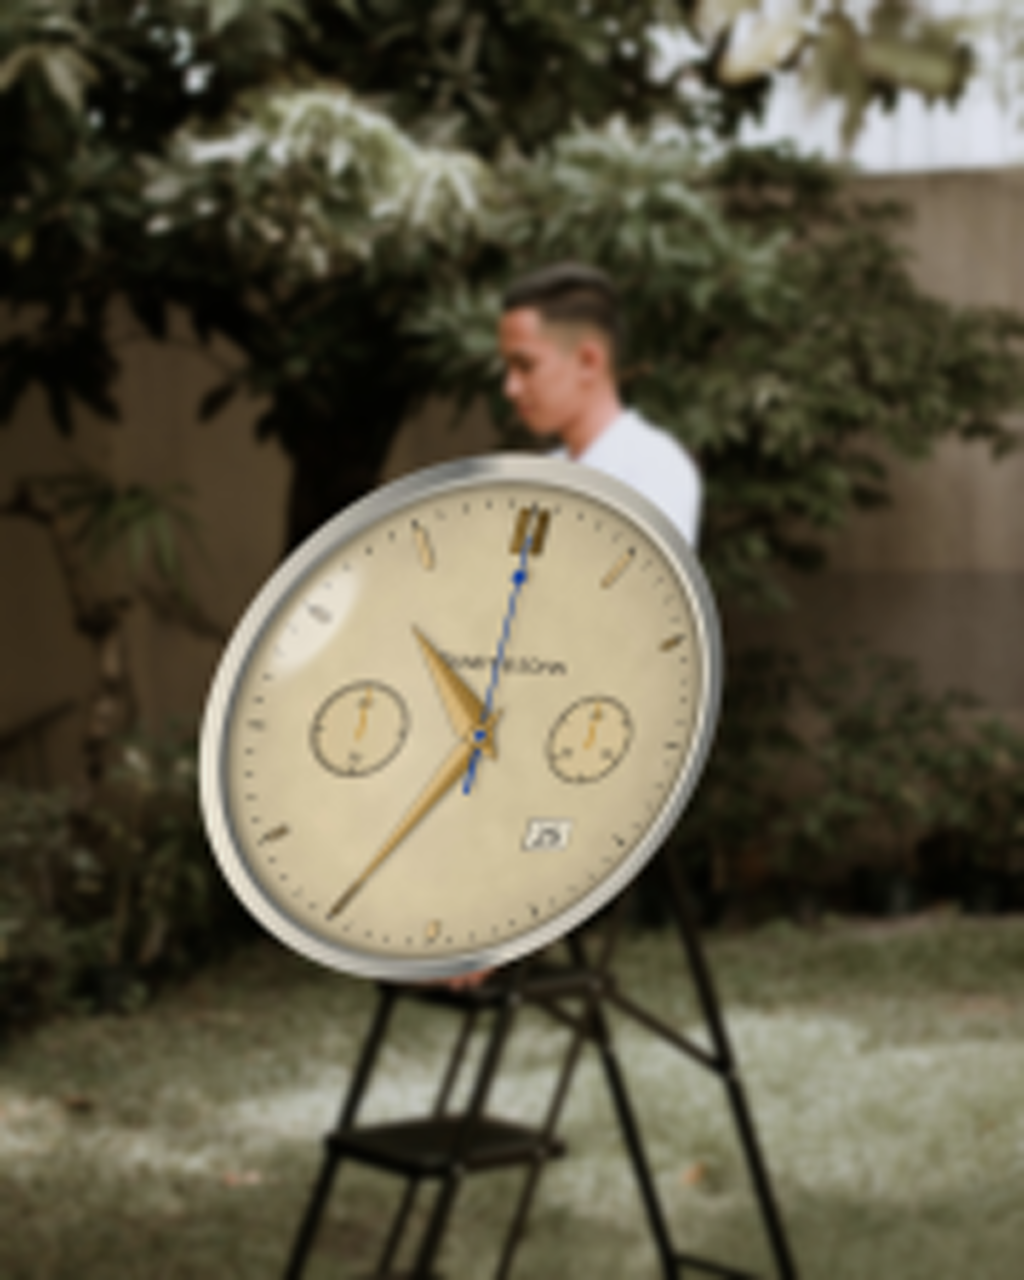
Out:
10,35
